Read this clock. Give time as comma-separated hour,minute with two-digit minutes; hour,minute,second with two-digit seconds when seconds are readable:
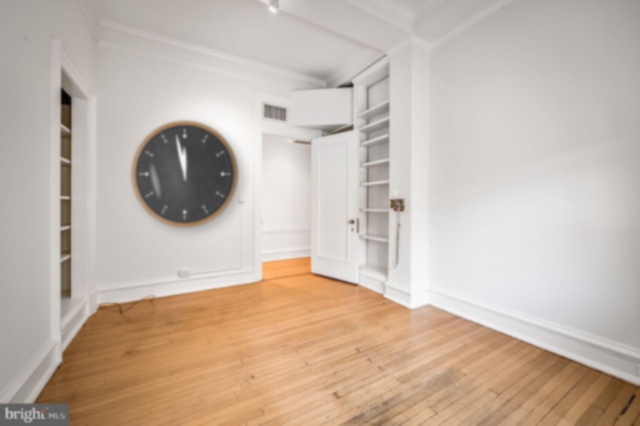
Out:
11,58
